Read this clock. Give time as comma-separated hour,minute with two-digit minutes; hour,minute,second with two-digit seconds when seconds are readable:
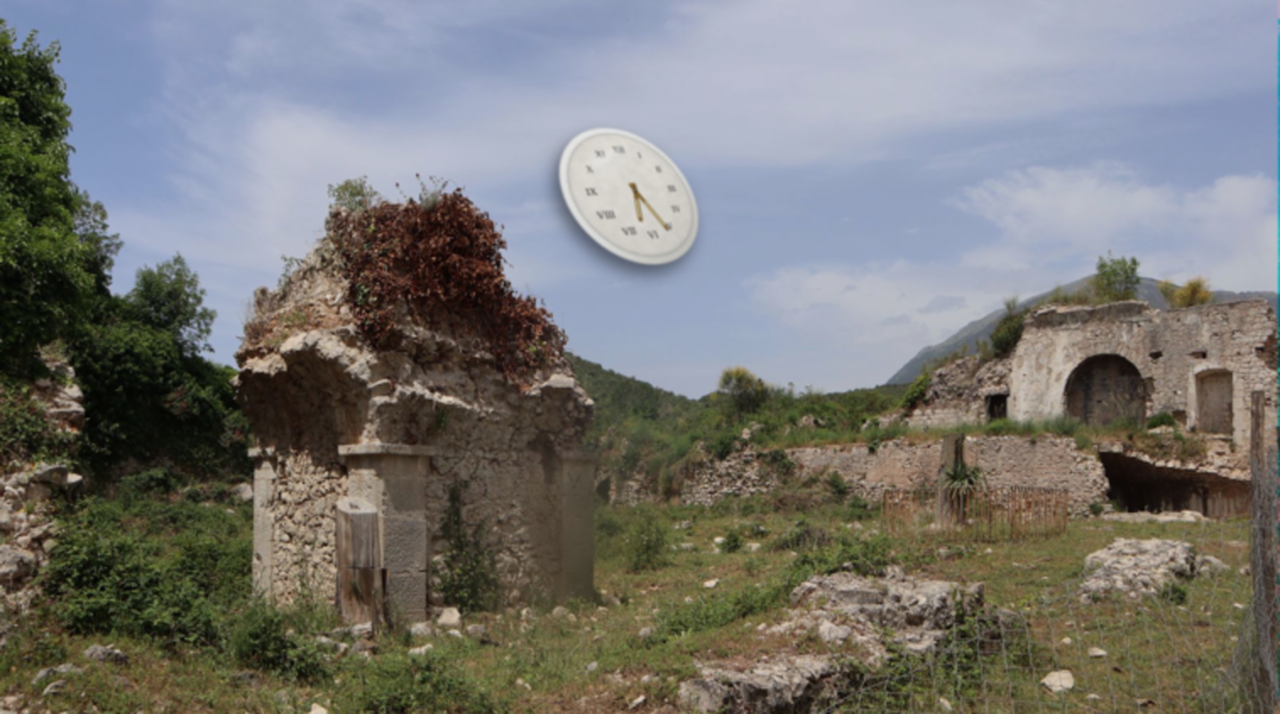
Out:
6,26
